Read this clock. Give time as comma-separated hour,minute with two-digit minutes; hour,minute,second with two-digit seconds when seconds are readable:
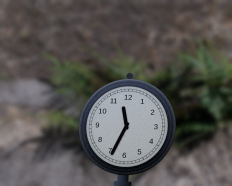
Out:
11,34
